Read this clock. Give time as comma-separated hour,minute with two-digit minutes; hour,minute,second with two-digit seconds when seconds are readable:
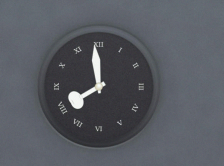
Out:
7,59
